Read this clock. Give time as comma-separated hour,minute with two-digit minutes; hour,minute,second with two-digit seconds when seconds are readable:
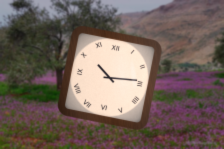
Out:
10,14
